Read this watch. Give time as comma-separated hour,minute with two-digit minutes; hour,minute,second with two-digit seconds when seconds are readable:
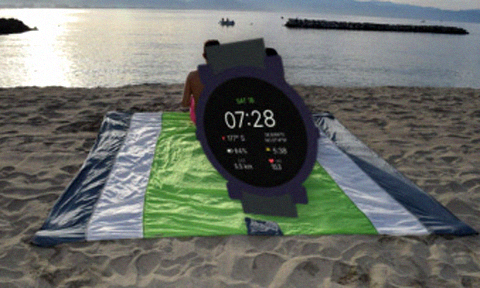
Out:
7,28
